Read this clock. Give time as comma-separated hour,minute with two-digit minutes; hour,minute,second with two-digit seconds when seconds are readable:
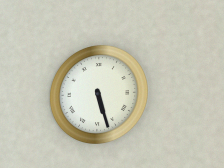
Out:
5,27
